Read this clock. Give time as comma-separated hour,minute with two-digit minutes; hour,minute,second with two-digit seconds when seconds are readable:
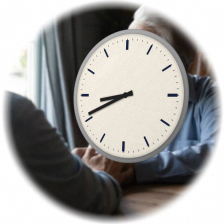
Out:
8,41
